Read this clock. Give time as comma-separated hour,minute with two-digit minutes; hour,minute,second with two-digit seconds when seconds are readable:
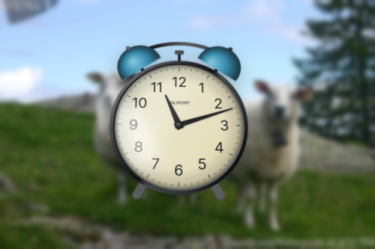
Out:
11,12
